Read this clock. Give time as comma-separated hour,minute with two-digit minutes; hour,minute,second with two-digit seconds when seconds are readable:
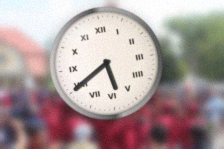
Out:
5,40
